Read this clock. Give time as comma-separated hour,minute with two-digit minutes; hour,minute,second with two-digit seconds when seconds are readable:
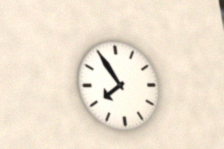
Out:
7,55
